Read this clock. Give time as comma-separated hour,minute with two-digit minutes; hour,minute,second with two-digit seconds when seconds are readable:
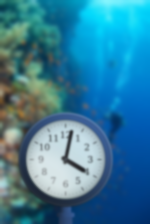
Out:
4,02
